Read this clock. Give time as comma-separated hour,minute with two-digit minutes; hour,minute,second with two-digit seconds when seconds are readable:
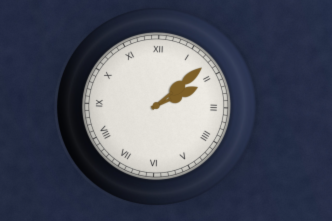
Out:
2,08
